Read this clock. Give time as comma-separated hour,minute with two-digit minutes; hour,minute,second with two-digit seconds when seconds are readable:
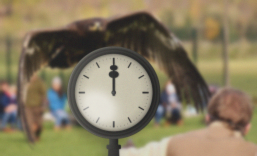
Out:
12,00
